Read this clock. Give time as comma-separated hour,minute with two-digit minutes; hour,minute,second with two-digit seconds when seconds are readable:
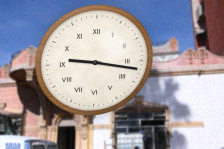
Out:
9,17
